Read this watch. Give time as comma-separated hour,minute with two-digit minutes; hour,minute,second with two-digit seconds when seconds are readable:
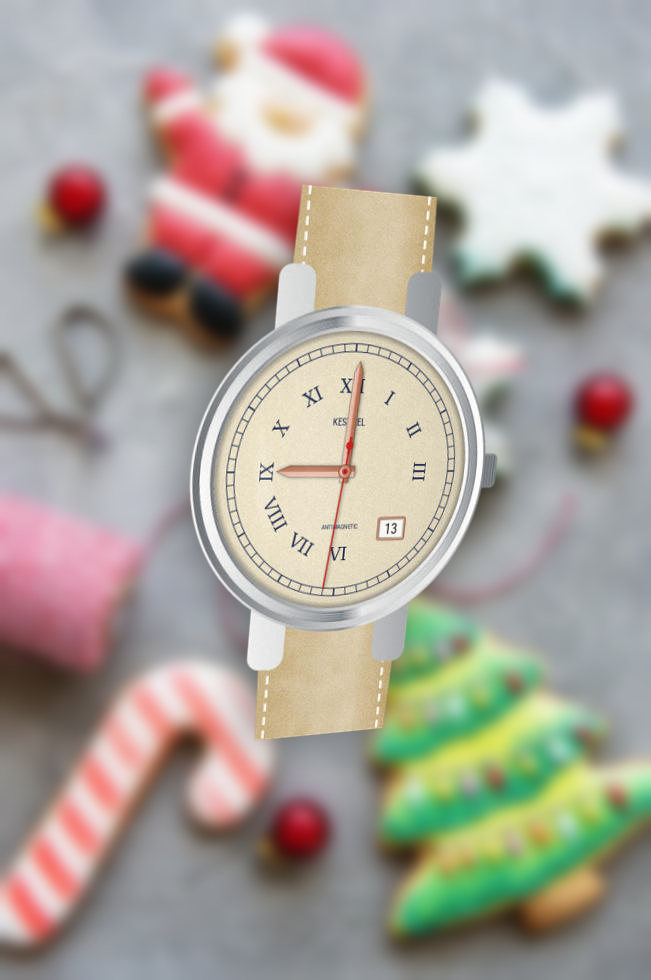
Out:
9,00,31
